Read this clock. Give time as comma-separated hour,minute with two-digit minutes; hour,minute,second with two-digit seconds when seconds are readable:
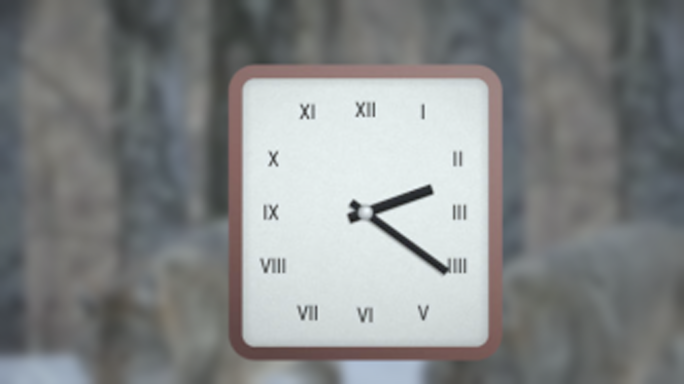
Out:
2,21
